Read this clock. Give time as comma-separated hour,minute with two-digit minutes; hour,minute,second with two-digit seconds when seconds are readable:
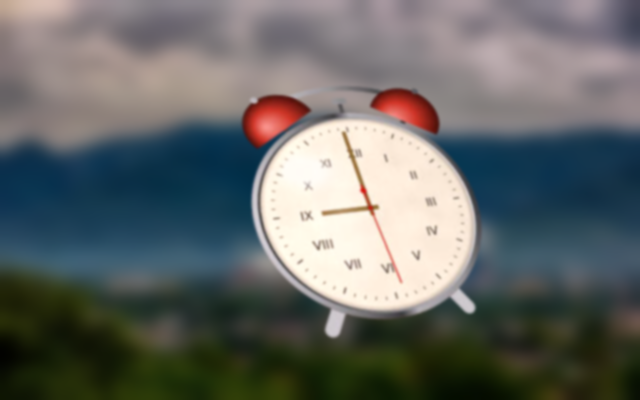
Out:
8,59,29
